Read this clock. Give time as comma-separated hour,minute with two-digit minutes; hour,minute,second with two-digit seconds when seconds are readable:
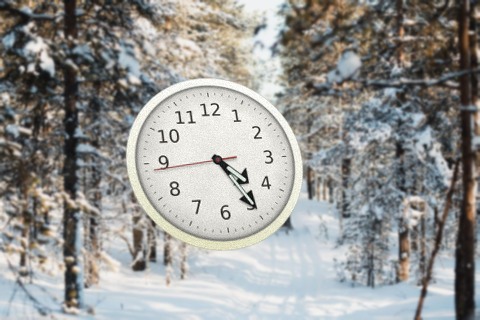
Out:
4,24,44
